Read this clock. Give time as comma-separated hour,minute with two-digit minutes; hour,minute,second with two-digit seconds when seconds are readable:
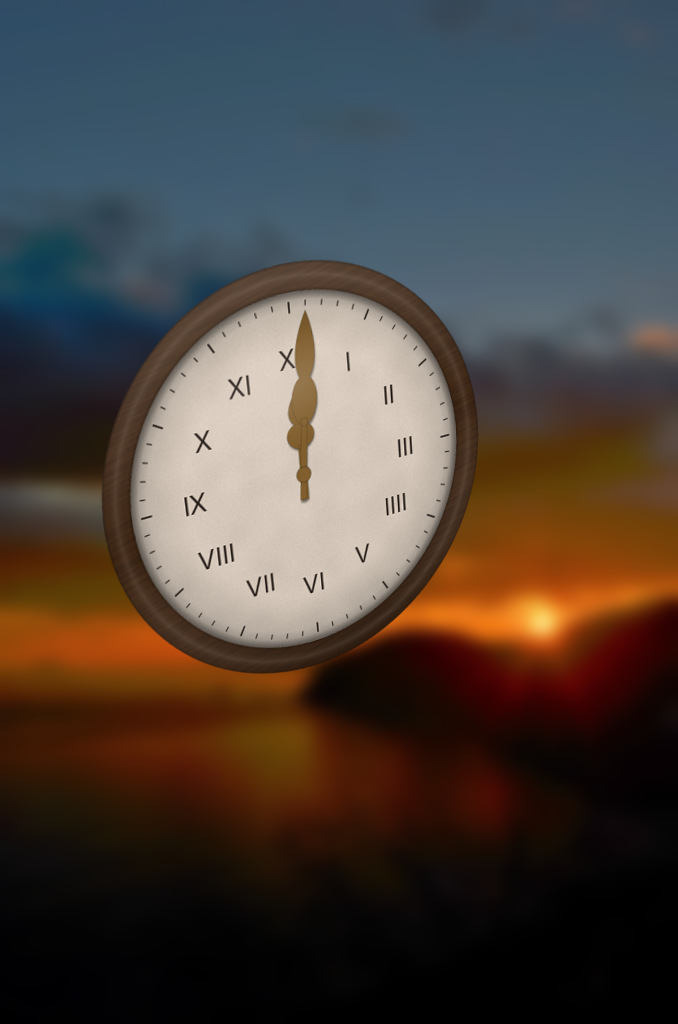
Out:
12,01
